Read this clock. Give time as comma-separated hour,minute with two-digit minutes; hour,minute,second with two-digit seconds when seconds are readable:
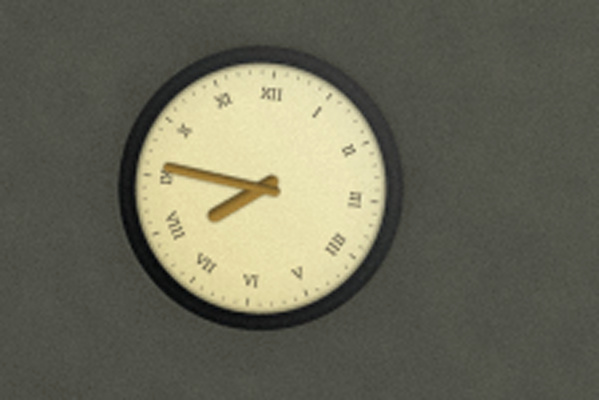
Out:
7,46
